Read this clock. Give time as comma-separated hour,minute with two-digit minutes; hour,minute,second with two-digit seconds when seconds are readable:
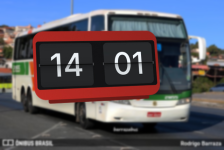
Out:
14,01
